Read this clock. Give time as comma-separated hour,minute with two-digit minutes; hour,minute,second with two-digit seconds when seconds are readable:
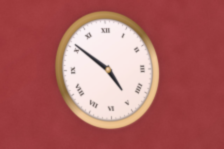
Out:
4,51
